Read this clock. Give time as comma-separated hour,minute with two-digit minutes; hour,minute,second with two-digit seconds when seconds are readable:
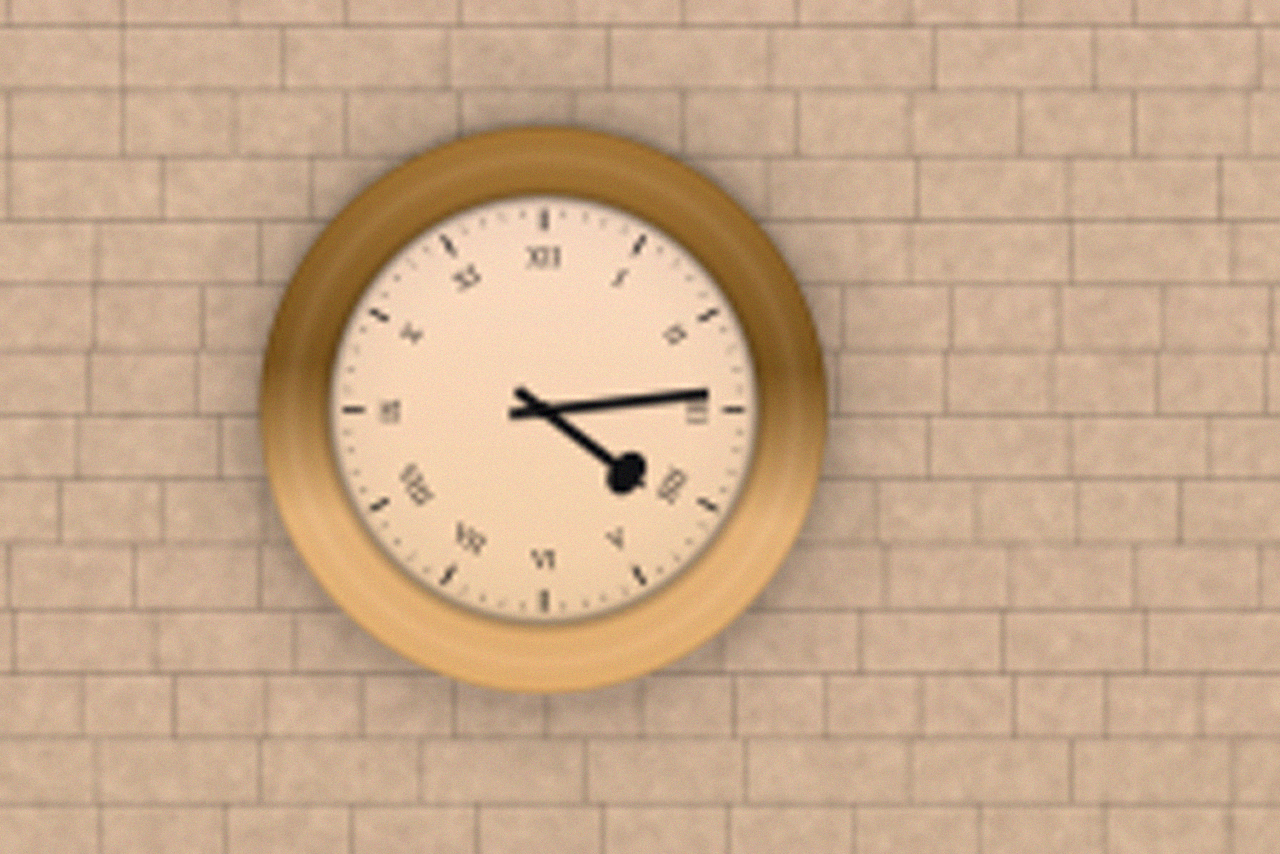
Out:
4,14
